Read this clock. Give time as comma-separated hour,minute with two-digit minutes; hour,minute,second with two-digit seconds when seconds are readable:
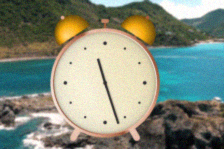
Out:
11,27
